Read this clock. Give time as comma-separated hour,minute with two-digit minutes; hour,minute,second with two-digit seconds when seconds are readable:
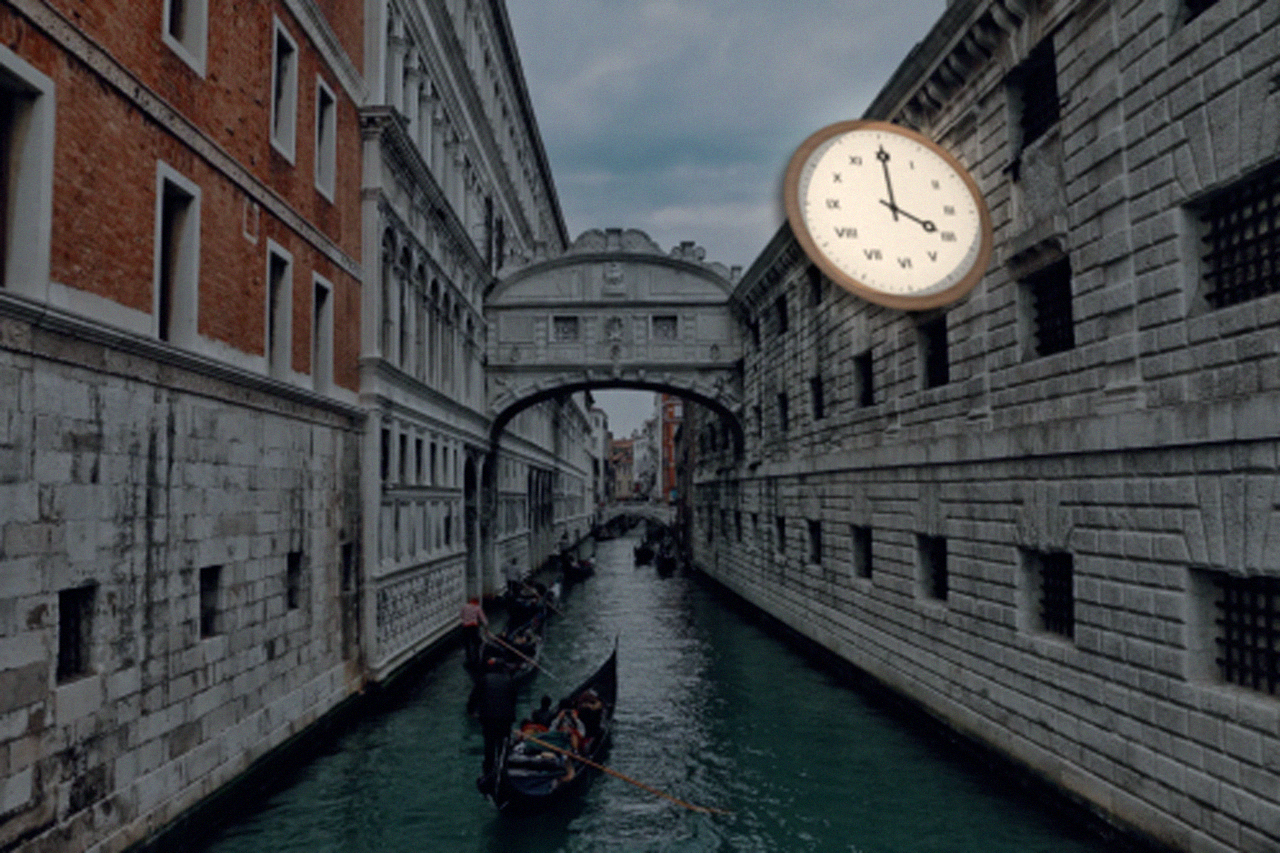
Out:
4,00
